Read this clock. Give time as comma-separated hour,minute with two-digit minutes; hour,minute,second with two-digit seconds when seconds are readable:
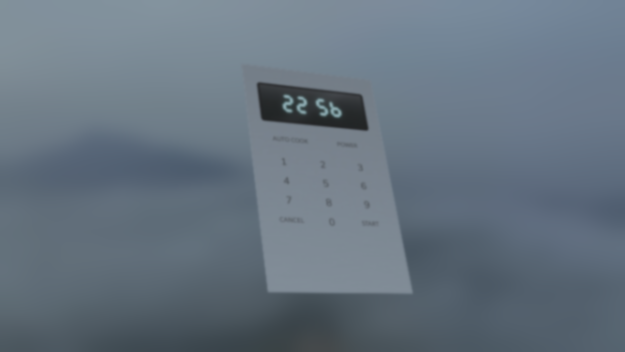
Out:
22,56
